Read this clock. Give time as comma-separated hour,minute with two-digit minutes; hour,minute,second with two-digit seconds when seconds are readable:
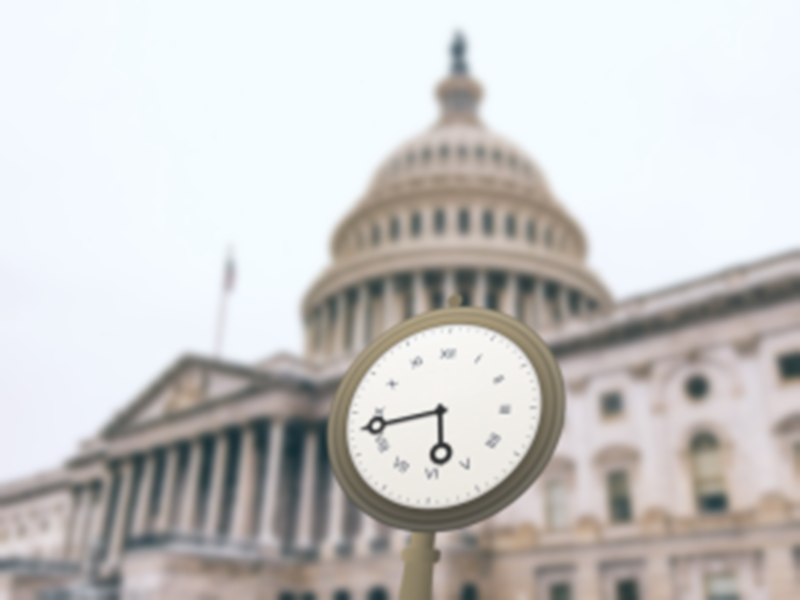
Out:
5,43
